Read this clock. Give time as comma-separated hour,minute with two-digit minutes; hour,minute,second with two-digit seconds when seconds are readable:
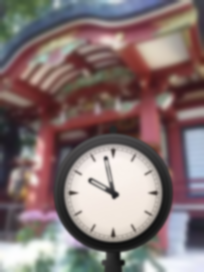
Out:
9,58
